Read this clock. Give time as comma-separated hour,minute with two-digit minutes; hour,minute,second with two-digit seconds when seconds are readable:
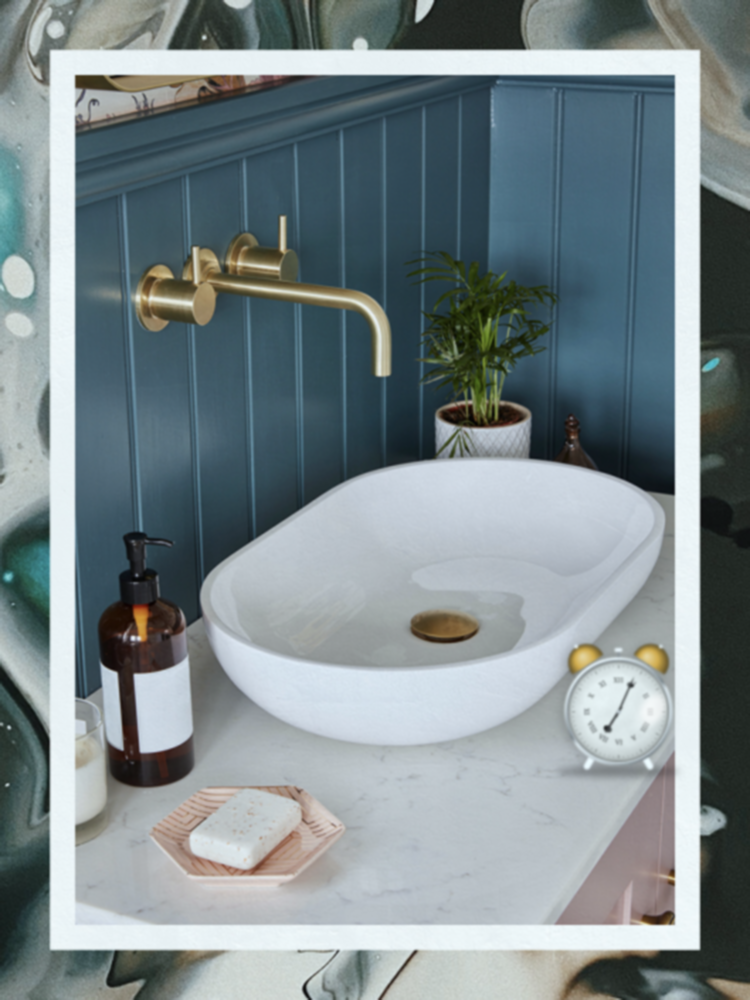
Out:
7,04
